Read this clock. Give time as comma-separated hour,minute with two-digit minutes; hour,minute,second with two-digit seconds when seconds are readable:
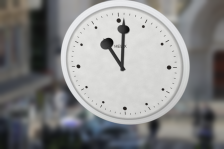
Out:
11,01
